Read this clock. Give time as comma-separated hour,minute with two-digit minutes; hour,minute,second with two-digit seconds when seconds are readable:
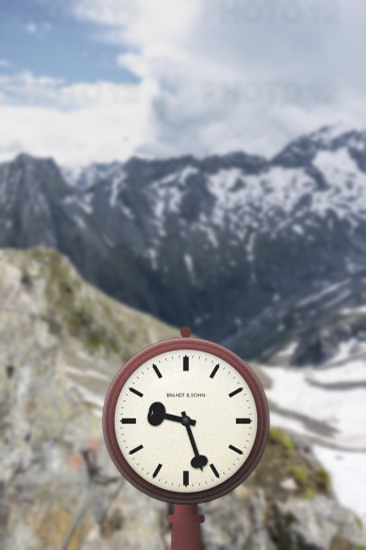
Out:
9,27
